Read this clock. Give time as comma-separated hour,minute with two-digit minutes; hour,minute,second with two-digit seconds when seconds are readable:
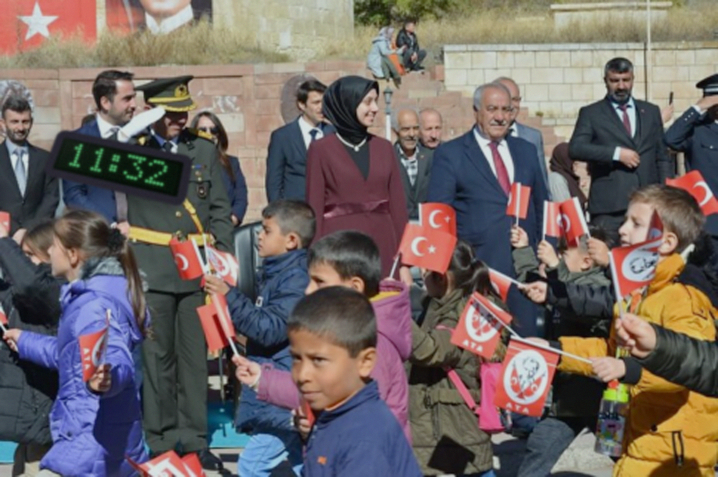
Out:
11,32
